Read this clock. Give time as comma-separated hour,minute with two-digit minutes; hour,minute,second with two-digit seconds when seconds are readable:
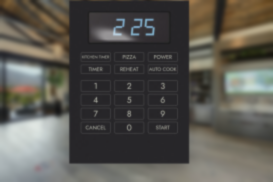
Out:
2,25
